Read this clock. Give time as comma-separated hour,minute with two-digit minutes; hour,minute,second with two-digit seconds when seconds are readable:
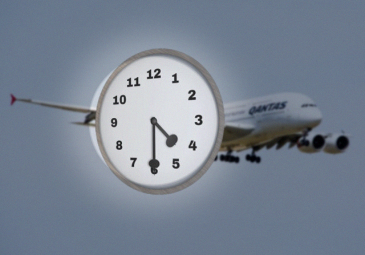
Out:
4,30
